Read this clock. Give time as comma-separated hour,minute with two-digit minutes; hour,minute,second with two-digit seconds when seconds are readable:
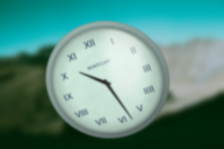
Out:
10,28
